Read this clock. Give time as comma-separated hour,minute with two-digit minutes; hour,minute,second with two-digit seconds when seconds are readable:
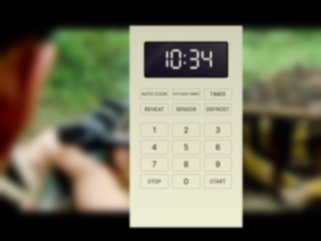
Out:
10,34
